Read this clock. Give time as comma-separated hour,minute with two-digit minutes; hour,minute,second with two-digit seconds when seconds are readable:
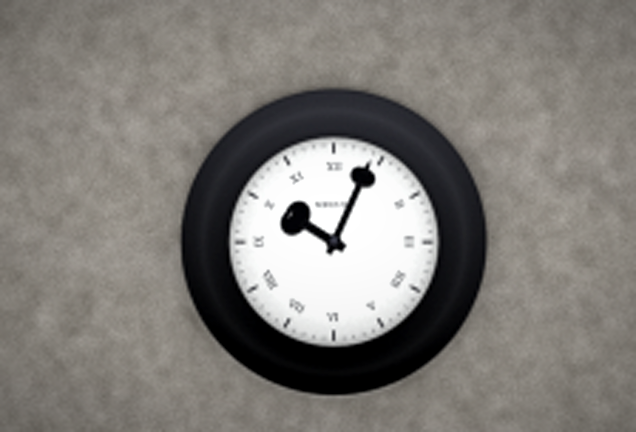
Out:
10,04
